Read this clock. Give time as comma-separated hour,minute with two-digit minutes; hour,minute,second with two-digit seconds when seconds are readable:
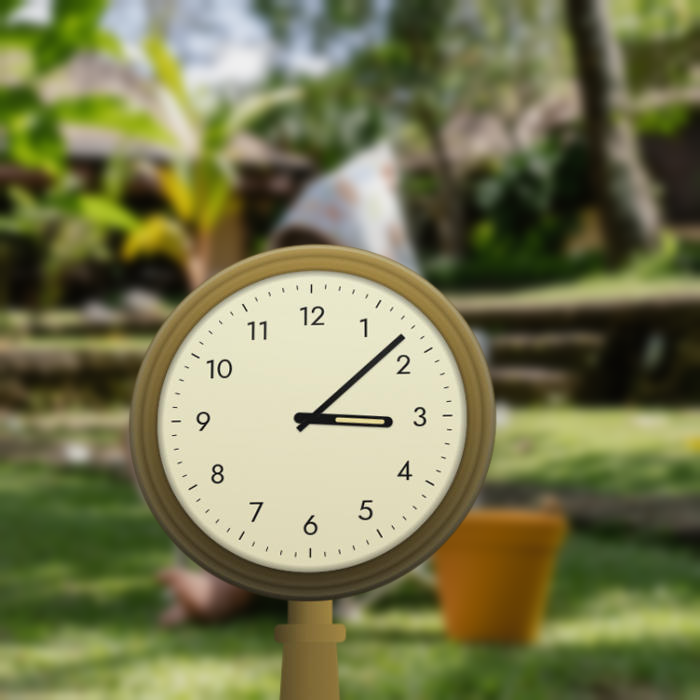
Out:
3,08
